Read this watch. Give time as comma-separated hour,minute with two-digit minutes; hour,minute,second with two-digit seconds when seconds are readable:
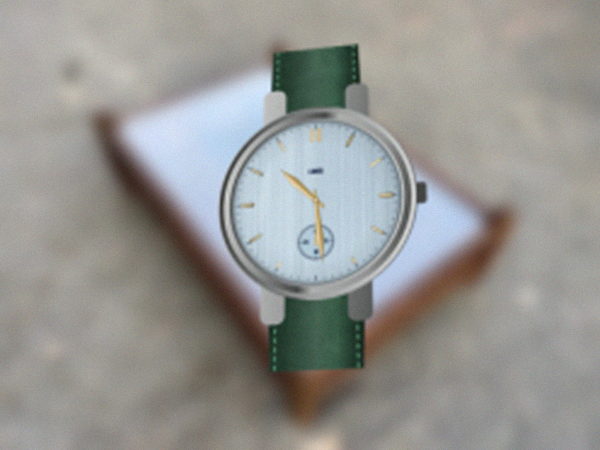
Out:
10,29
